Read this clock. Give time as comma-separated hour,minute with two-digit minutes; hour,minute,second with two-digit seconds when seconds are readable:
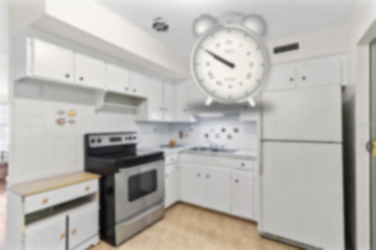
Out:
9,50
